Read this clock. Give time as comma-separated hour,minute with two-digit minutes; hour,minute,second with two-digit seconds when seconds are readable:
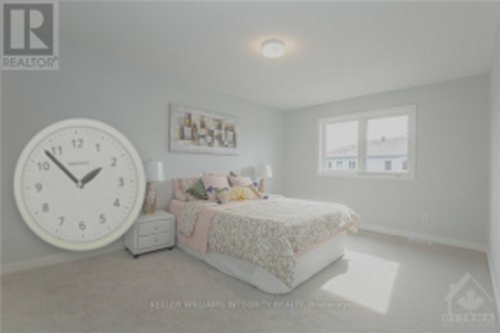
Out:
1,53
